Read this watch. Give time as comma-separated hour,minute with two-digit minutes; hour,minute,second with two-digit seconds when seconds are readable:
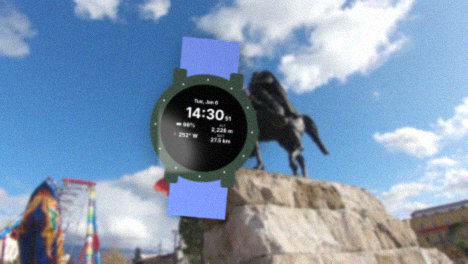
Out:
14,30
